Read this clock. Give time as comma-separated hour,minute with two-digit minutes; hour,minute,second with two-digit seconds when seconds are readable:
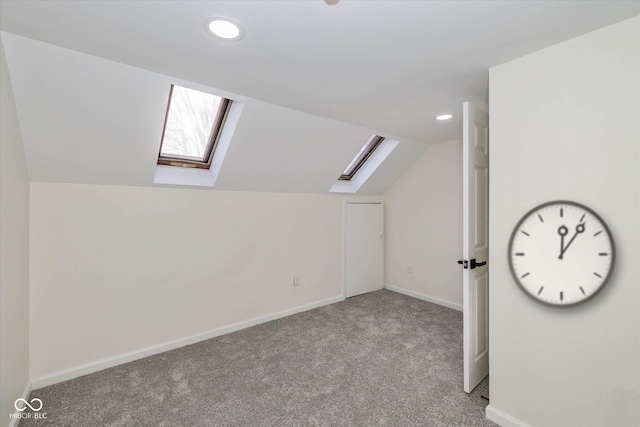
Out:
12,06
